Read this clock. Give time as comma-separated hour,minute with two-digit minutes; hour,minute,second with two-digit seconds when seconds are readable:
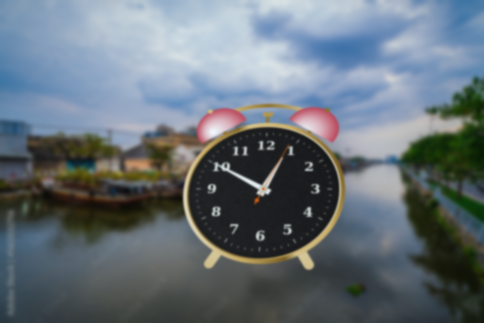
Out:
12,50,04
